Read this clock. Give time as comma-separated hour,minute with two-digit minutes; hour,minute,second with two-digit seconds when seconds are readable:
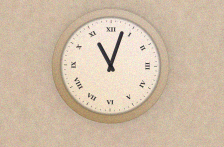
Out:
11,03
